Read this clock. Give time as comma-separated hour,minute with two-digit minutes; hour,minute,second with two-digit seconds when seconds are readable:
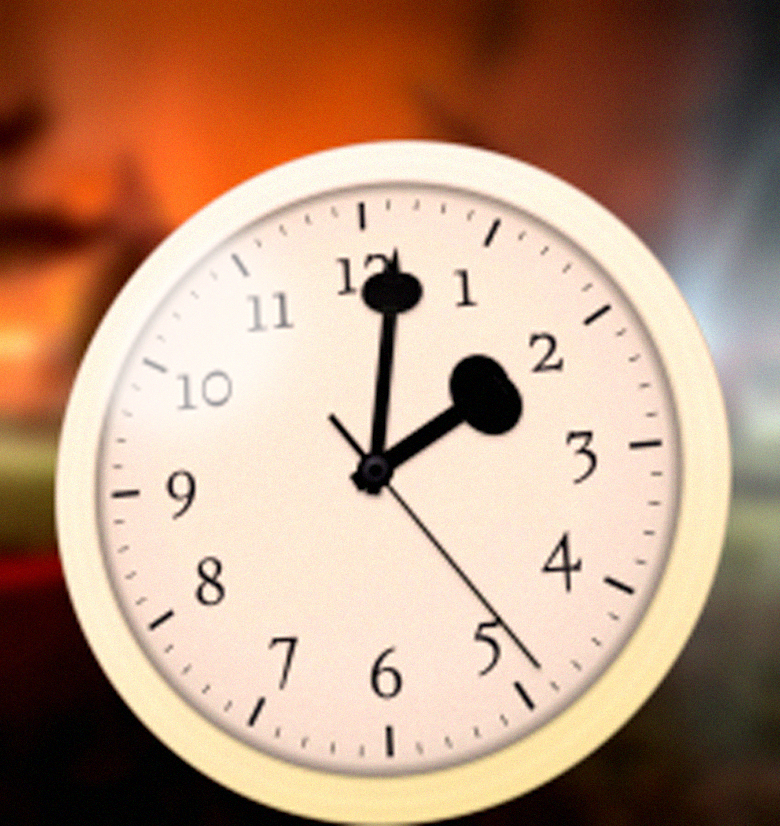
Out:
2,01,24
